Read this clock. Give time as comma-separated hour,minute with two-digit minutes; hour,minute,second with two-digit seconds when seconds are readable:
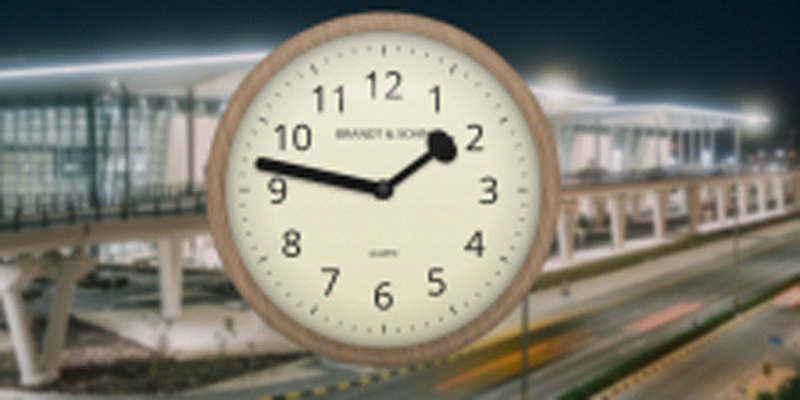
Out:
1,47
